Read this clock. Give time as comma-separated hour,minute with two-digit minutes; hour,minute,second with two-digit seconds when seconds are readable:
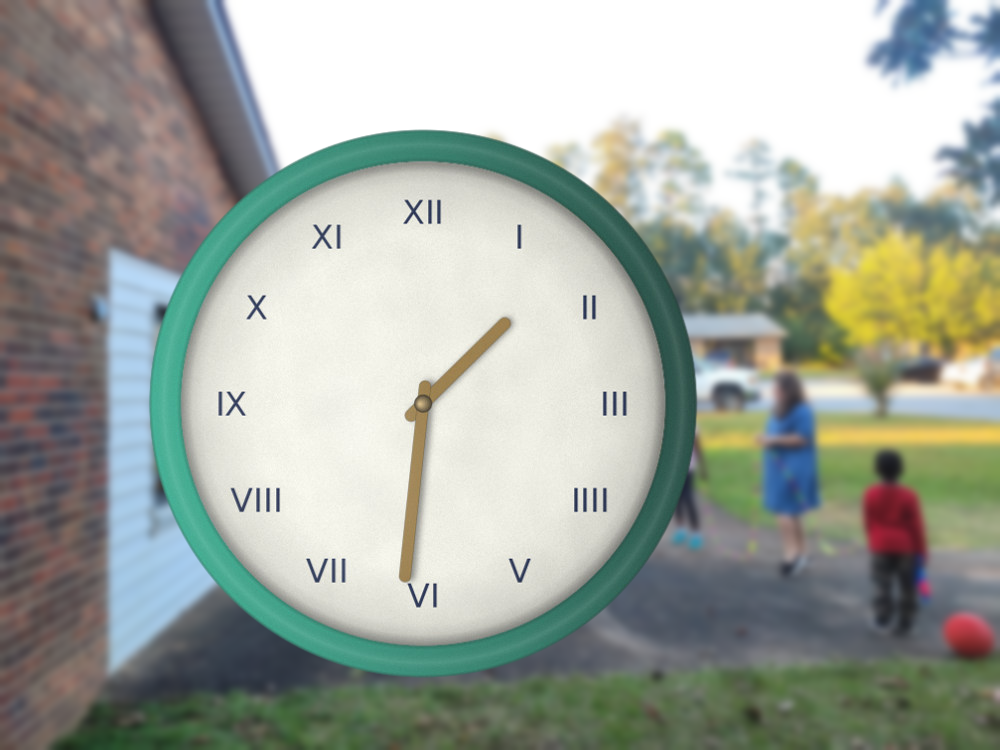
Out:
1,31
